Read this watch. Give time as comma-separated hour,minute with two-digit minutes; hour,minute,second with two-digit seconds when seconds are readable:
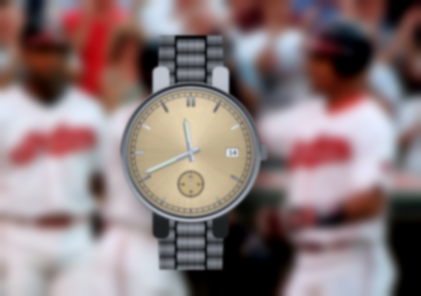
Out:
11,41
